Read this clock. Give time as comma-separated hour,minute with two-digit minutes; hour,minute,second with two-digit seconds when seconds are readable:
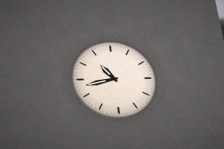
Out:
10,43
